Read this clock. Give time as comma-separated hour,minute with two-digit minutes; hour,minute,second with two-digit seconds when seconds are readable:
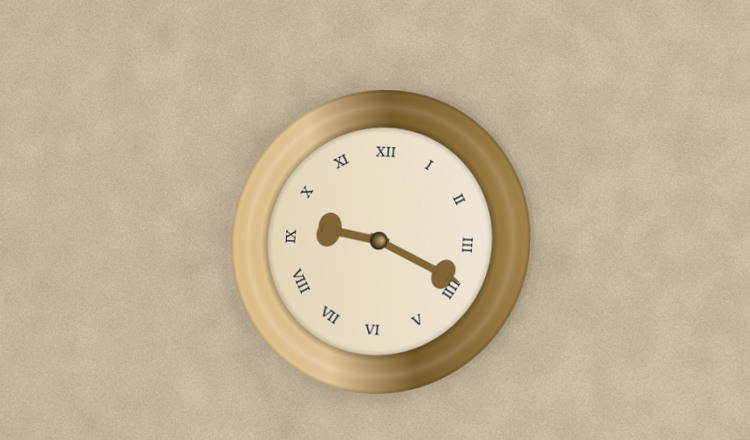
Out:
9,19
